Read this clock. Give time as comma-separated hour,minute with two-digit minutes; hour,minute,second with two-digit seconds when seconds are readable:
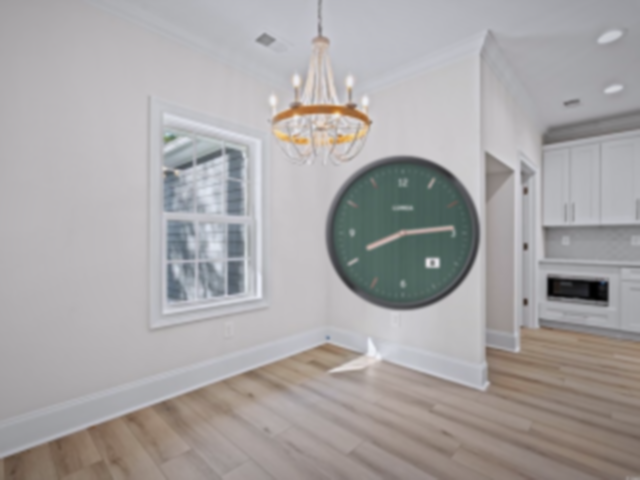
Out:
8,14
